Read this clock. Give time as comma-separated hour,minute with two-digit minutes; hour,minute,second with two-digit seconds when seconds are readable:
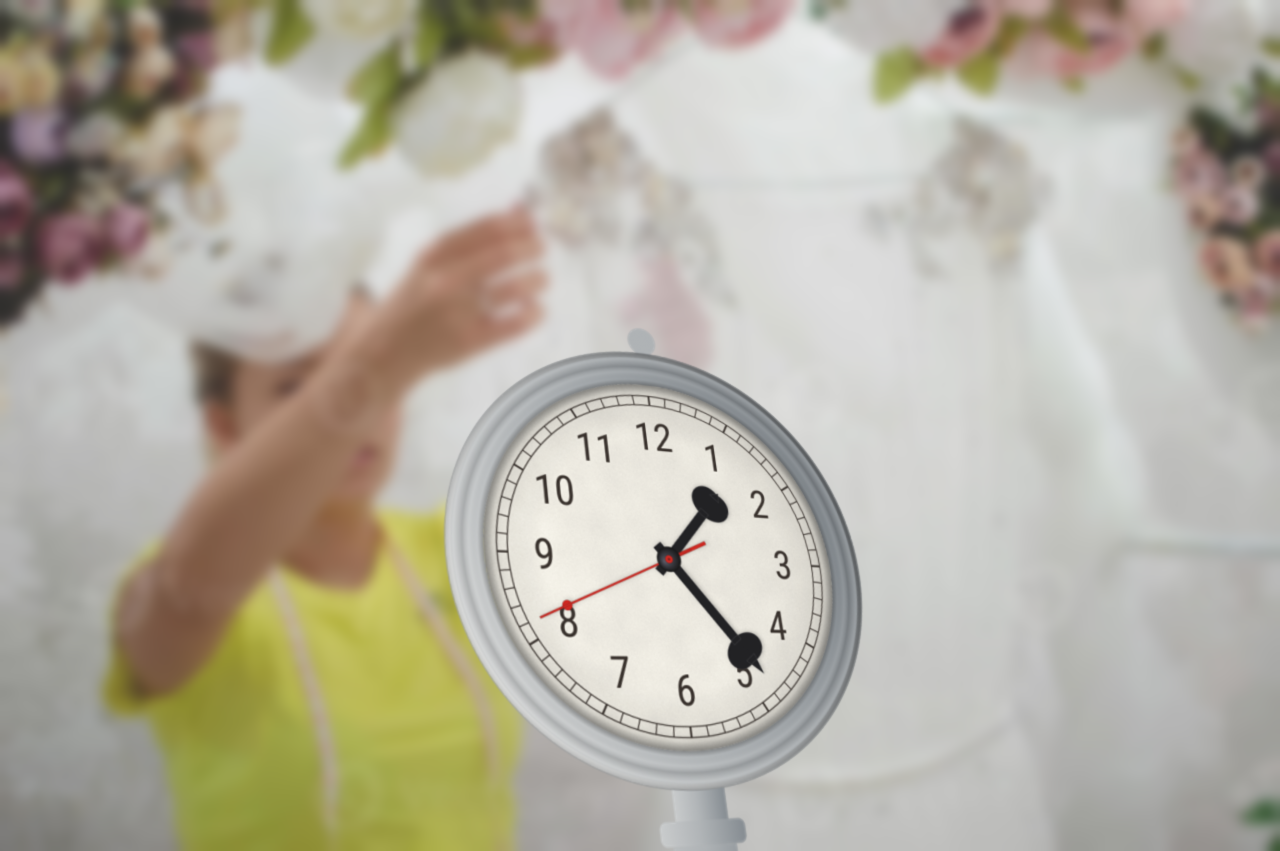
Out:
1,23,41
